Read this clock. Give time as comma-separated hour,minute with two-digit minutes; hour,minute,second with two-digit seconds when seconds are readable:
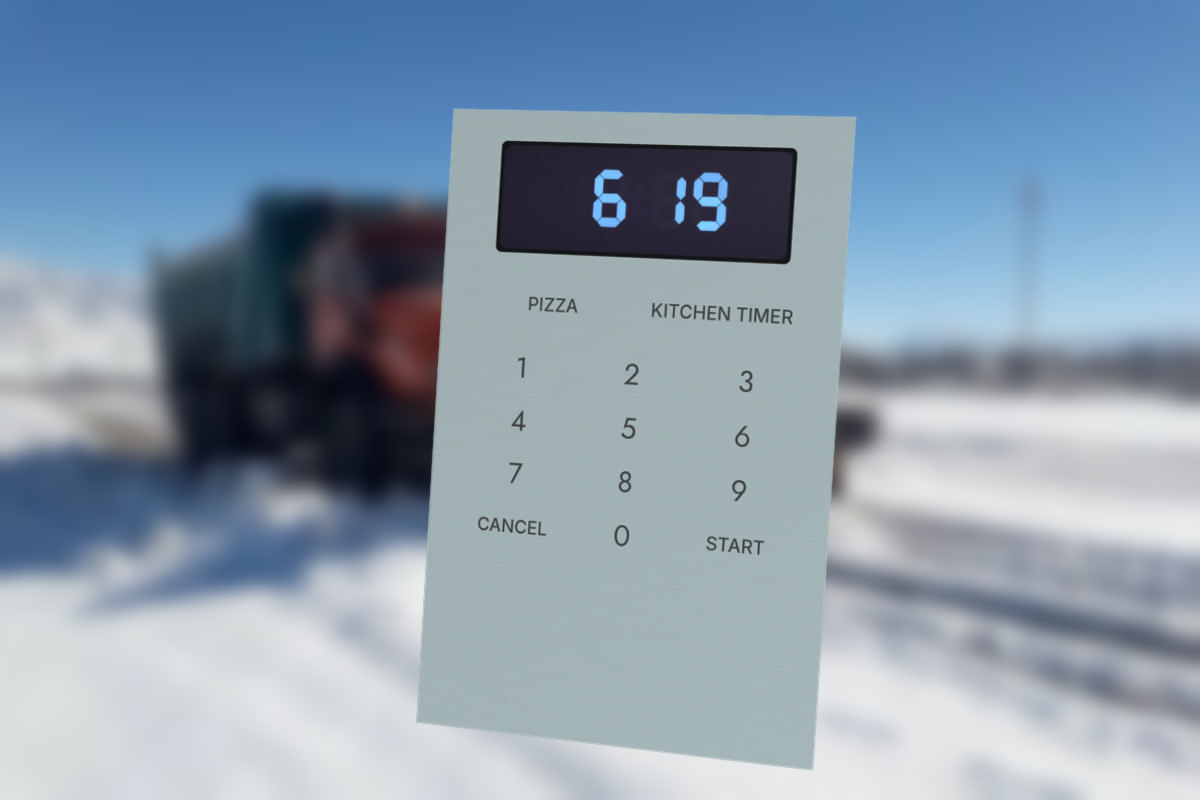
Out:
6,19
